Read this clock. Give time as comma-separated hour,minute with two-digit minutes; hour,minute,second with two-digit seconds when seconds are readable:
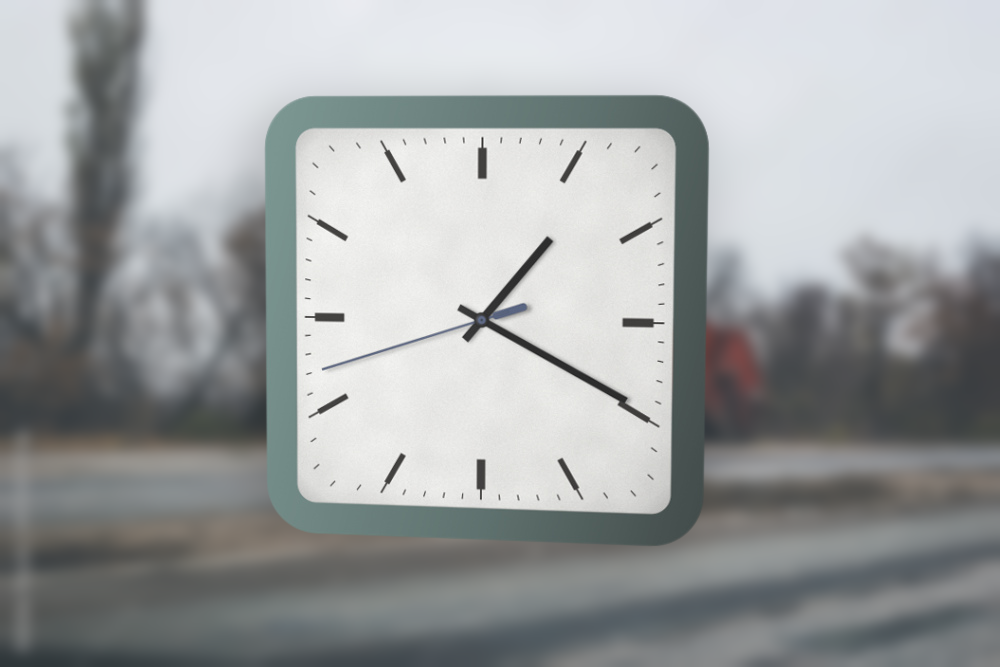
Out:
1,19,42
